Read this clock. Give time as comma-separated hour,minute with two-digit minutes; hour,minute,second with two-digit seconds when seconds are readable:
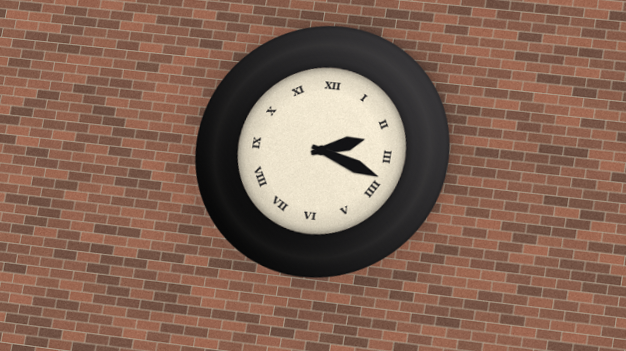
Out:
2,18
